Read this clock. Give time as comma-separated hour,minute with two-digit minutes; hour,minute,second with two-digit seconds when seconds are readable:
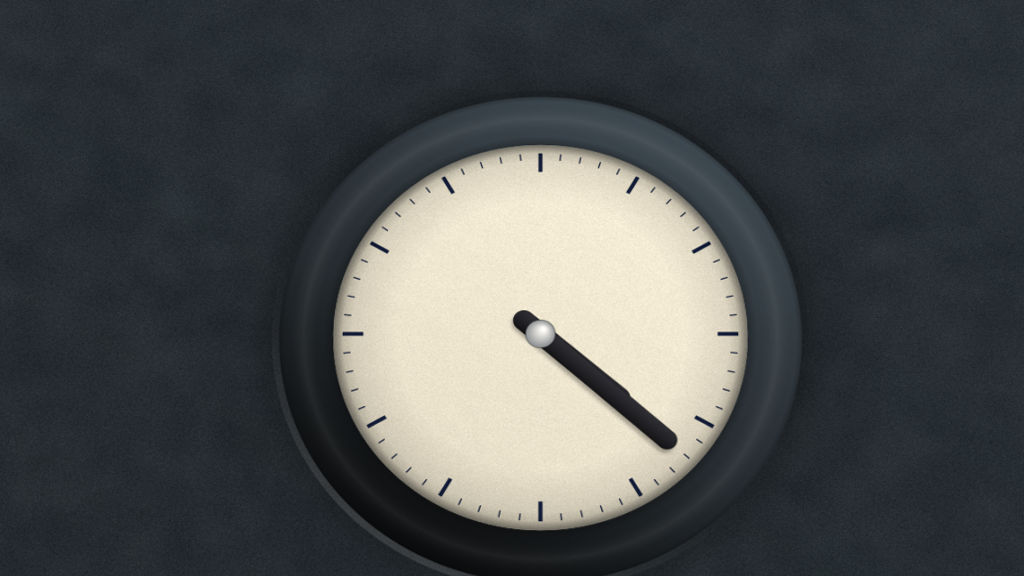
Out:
4,22
